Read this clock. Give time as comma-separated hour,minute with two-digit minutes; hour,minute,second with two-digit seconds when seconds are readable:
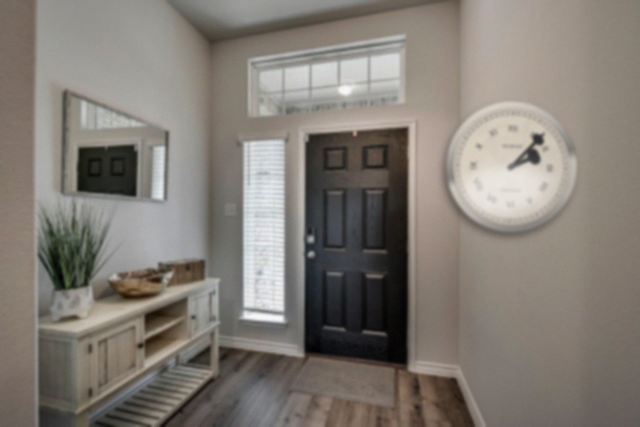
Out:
2,07
